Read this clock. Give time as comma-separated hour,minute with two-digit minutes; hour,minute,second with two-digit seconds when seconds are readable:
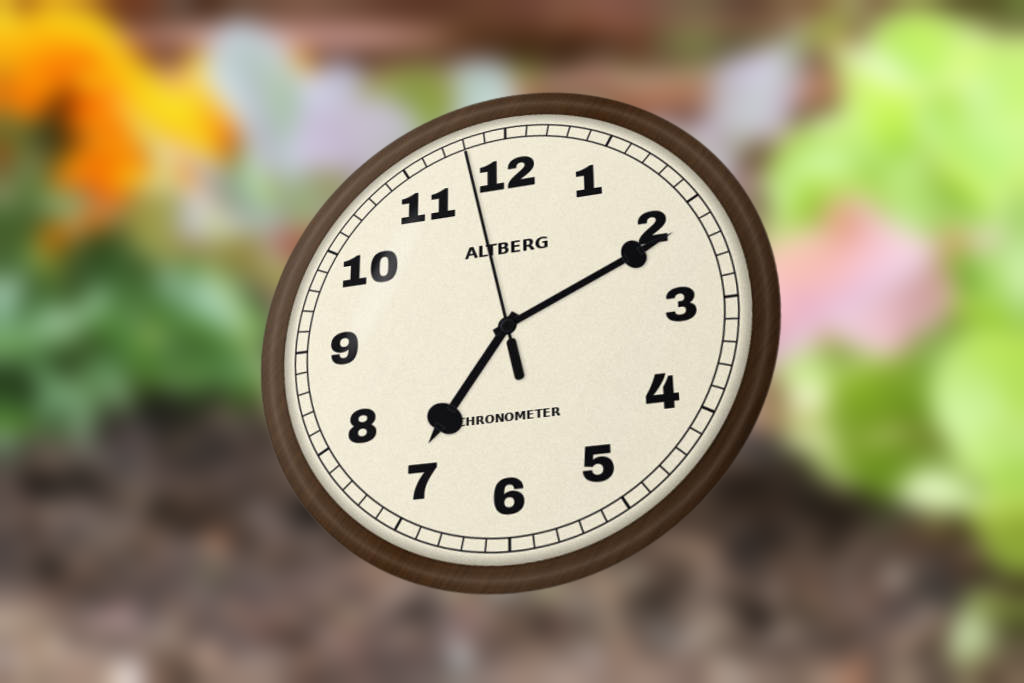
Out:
7,10,58
